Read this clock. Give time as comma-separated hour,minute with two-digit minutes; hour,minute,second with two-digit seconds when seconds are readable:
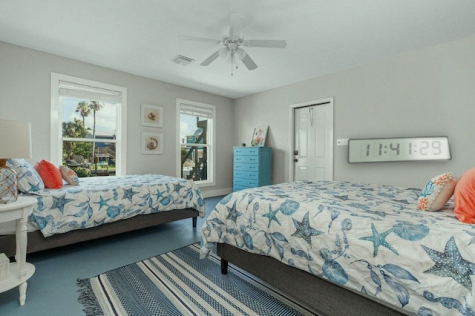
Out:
11,41,29
